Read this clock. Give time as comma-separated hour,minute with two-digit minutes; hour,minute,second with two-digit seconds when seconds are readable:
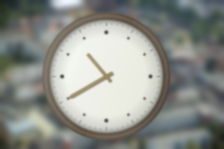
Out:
10,40
